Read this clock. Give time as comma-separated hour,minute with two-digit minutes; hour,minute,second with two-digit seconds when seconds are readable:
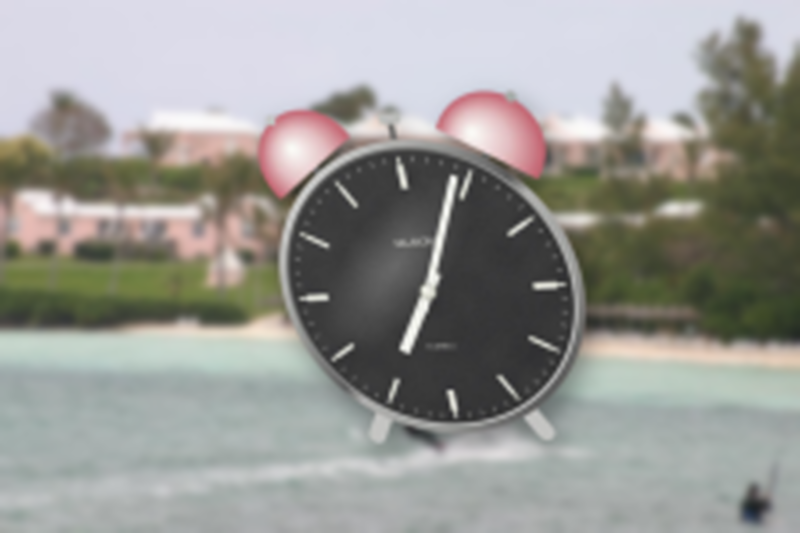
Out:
7,04
